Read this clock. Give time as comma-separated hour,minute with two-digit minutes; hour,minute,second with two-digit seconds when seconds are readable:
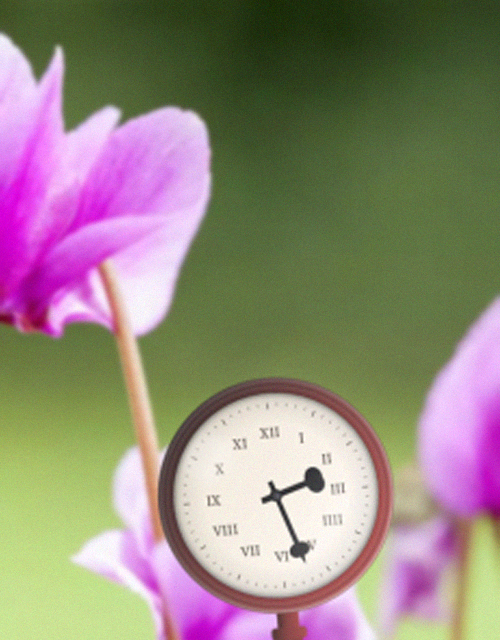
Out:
2,27
